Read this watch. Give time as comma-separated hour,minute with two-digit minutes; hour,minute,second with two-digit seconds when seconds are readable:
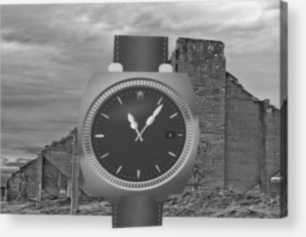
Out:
11,06
